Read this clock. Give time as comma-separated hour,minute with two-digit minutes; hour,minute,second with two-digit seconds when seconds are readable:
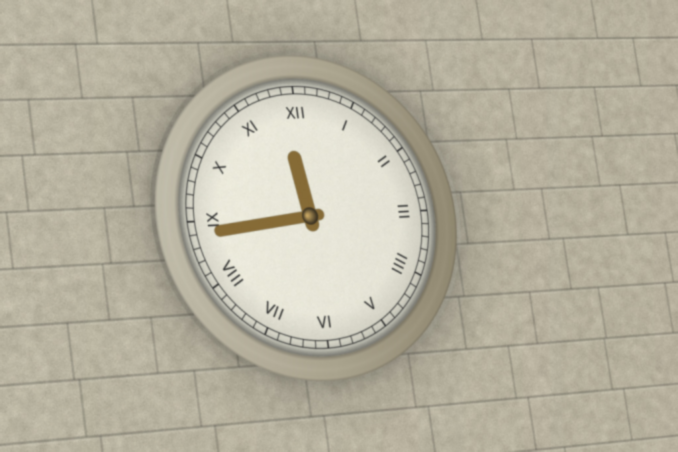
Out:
11,44
